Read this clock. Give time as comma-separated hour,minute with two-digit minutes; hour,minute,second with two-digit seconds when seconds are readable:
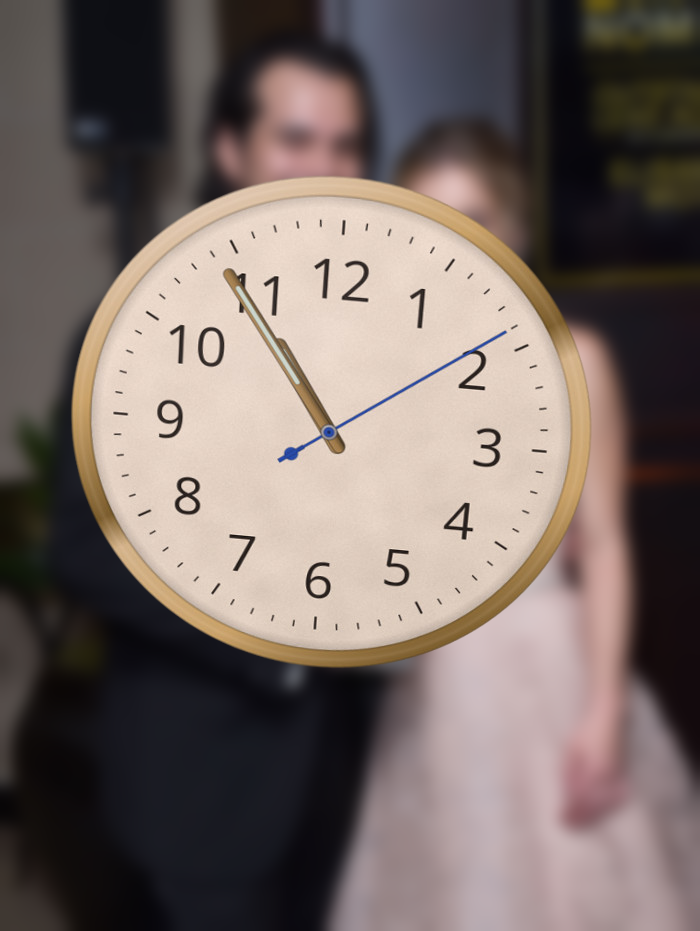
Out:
10,54,09
